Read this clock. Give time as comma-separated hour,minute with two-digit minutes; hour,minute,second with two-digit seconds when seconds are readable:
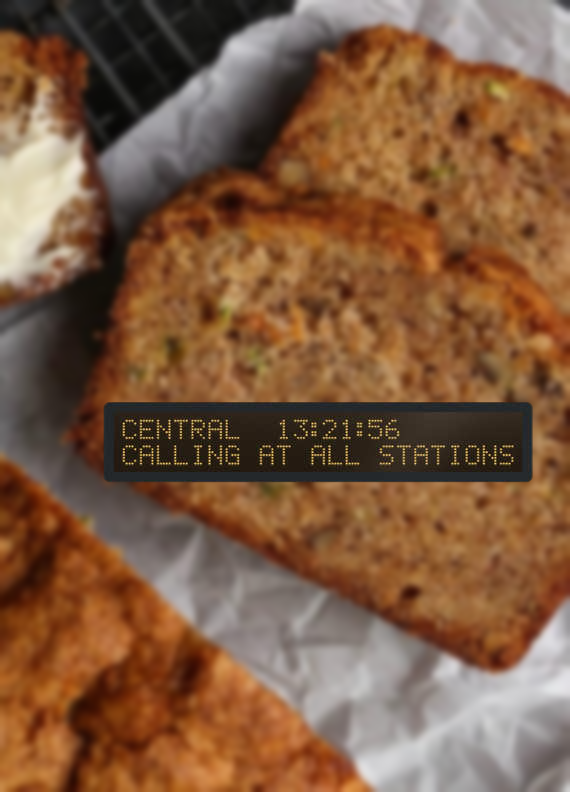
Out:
13,21,56
